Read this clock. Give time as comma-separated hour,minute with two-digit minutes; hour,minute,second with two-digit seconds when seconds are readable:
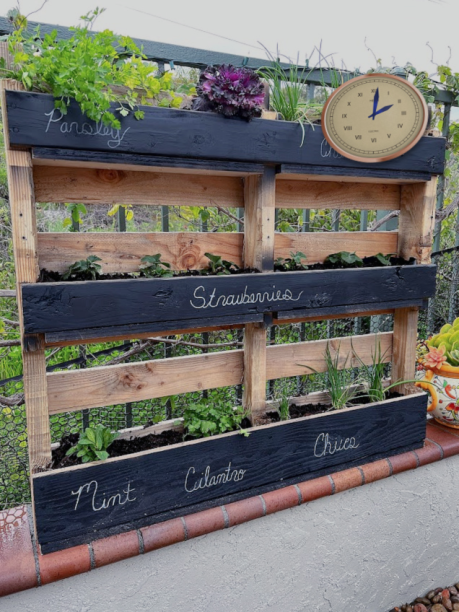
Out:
2,01
